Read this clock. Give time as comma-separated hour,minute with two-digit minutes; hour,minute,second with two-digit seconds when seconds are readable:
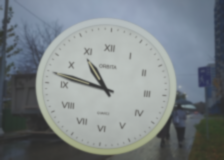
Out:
10,47
